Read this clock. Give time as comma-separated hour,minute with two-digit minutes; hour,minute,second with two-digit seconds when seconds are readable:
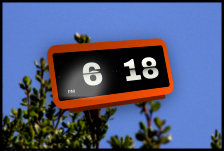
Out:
6,18
